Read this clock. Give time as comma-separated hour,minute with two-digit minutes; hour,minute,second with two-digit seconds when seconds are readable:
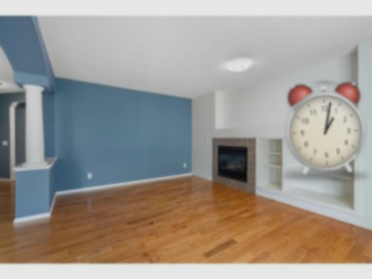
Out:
1,02
